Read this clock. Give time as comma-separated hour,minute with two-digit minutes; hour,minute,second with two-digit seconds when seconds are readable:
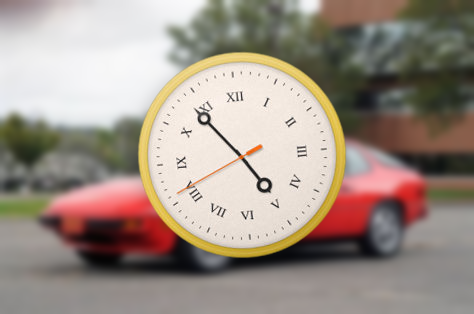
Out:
4,53,41
